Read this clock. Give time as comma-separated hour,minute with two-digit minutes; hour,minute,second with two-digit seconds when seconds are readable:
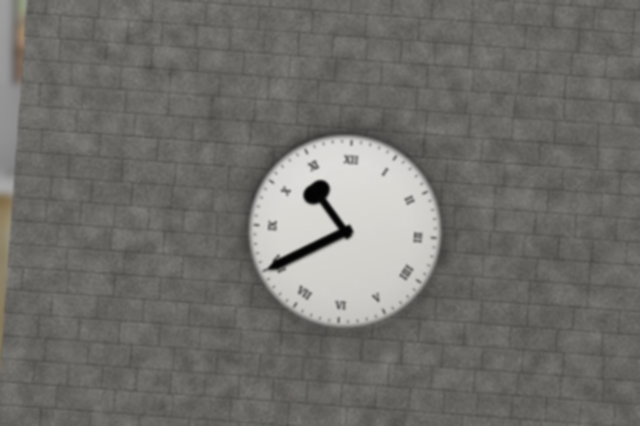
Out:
10,40
